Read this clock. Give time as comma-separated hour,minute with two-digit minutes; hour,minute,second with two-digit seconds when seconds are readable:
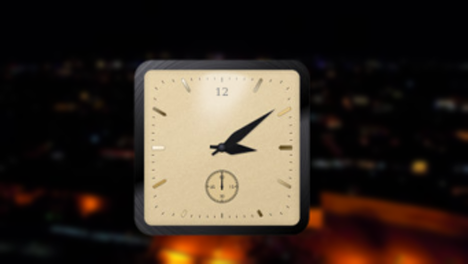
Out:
3,09
